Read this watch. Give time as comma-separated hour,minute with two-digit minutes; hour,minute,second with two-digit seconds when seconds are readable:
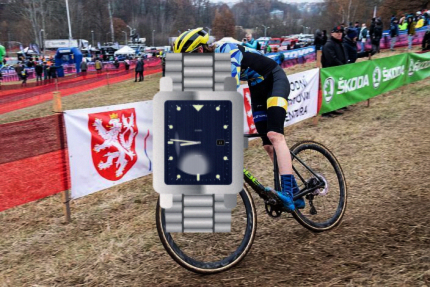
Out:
8,46
